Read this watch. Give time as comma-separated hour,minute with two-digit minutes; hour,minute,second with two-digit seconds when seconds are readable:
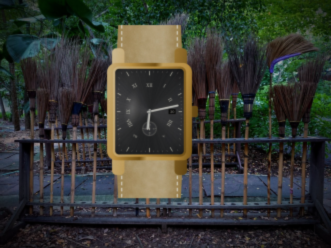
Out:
6,13
